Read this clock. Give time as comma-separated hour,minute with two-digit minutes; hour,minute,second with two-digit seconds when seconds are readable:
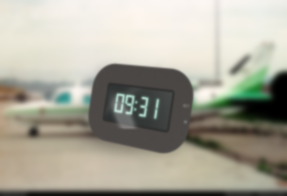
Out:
9,31
